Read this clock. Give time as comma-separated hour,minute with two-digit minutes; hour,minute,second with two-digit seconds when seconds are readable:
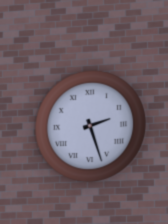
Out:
2,27
